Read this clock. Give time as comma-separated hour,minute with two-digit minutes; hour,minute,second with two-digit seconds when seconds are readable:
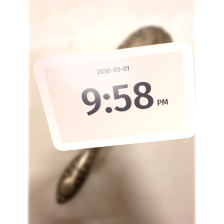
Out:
9,58
